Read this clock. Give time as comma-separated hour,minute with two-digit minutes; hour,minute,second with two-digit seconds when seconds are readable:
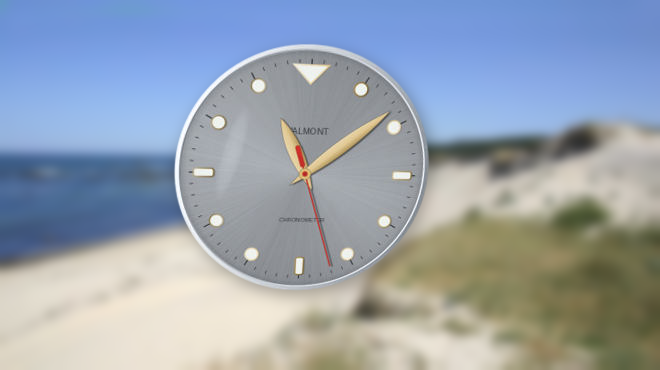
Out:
11,08,27
